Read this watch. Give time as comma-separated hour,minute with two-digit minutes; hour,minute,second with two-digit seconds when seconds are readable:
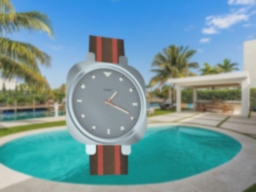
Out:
1,19
